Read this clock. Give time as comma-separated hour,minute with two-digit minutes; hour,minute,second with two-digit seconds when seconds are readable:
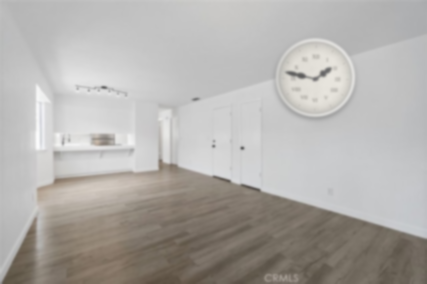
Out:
1,47
